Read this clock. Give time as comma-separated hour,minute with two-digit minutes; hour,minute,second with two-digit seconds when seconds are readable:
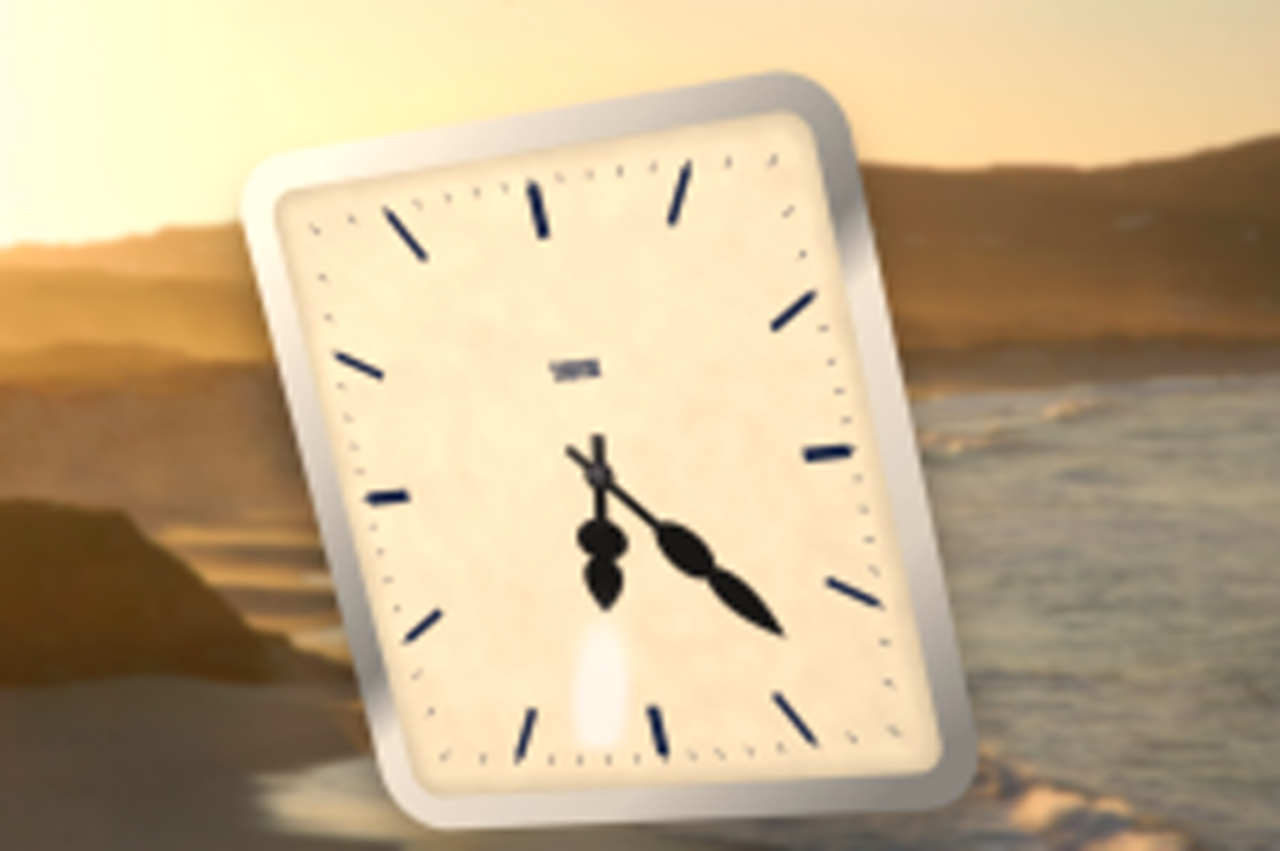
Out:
6,23
